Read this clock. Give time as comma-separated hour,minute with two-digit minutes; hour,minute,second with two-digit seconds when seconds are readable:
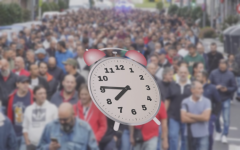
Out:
7,46
